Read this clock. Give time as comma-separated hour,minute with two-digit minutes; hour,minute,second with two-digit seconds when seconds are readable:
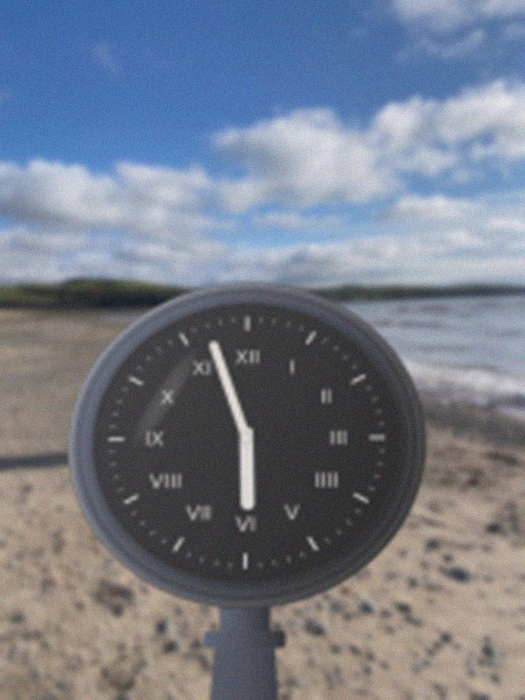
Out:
5,57
